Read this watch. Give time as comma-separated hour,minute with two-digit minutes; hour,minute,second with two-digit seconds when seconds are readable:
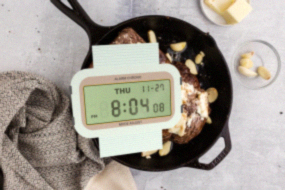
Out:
8,04,08
